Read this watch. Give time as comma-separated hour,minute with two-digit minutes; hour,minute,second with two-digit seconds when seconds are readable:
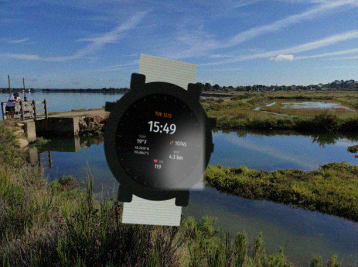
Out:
15,49
